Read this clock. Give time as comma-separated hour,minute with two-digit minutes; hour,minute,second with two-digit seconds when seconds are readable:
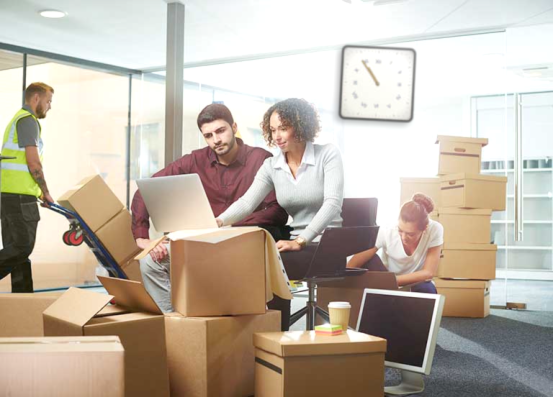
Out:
10,54
